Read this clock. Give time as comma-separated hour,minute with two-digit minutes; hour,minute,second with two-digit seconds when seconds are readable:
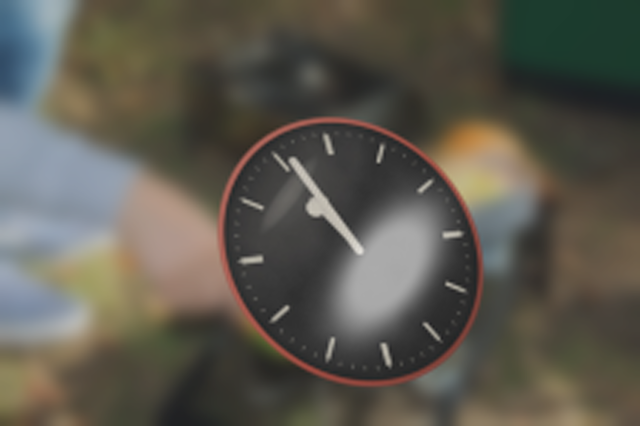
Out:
10,56
